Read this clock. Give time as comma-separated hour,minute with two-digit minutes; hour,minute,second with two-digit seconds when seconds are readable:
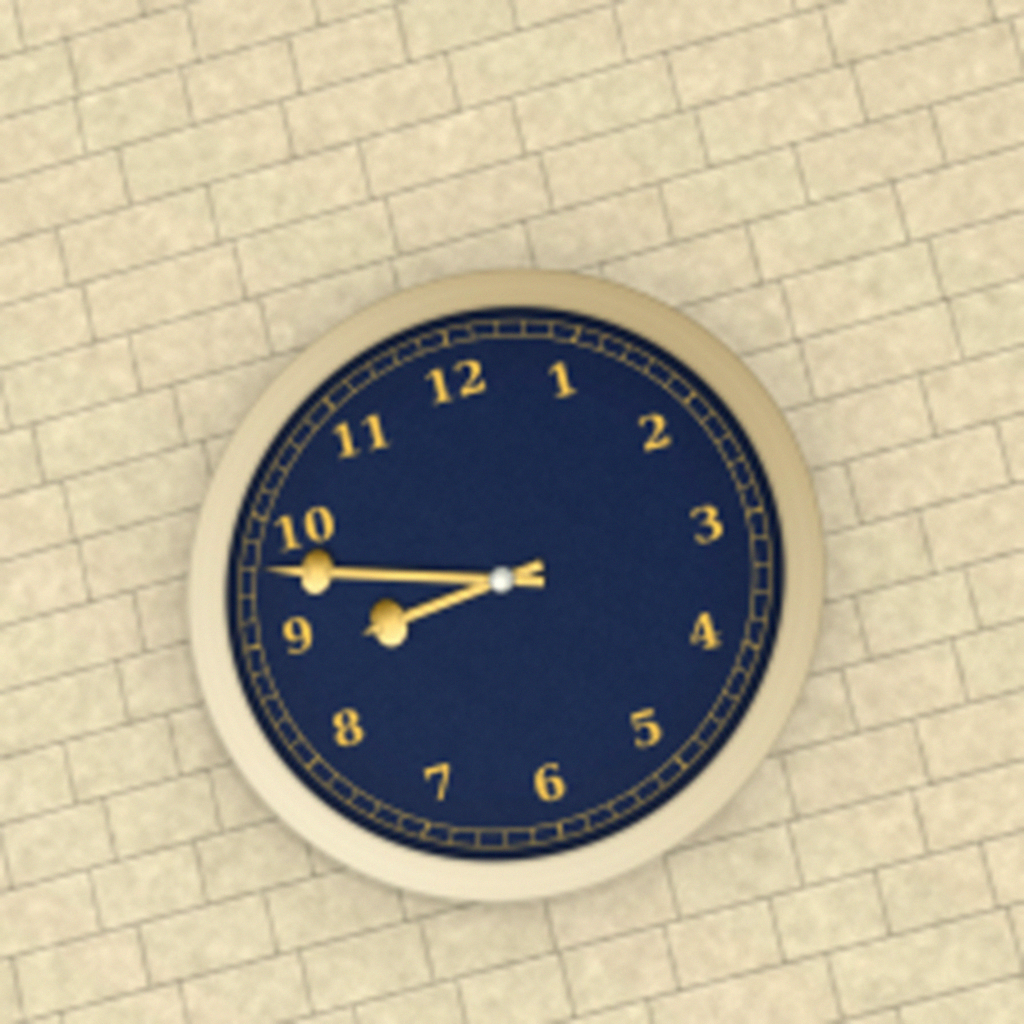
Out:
8,48
